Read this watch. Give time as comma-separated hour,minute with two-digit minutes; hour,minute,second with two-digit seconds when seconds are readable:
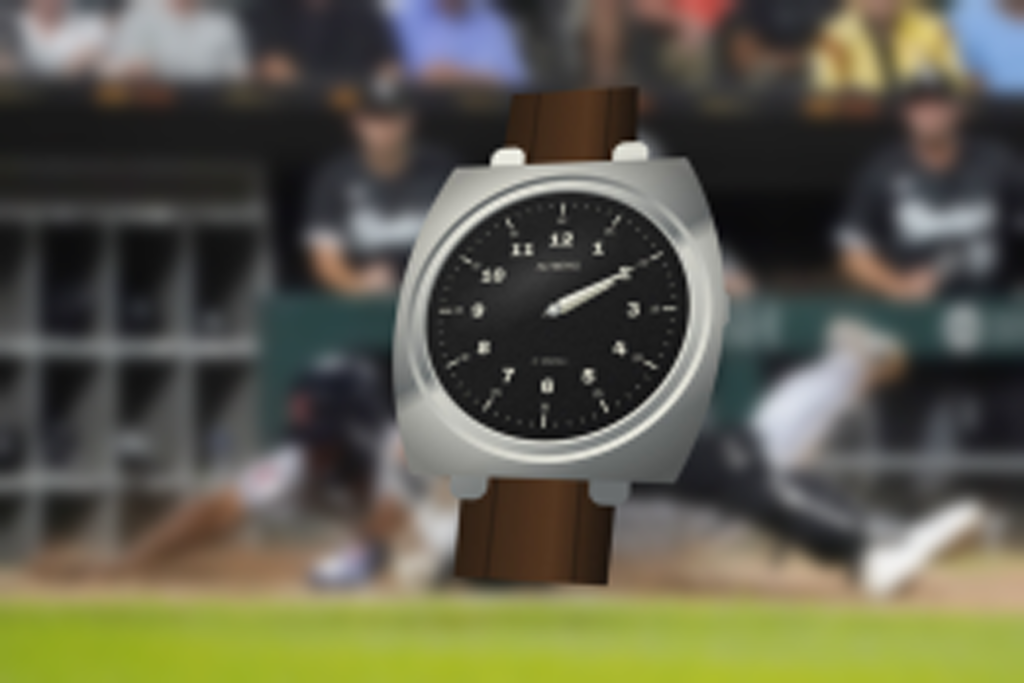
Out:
2,10
